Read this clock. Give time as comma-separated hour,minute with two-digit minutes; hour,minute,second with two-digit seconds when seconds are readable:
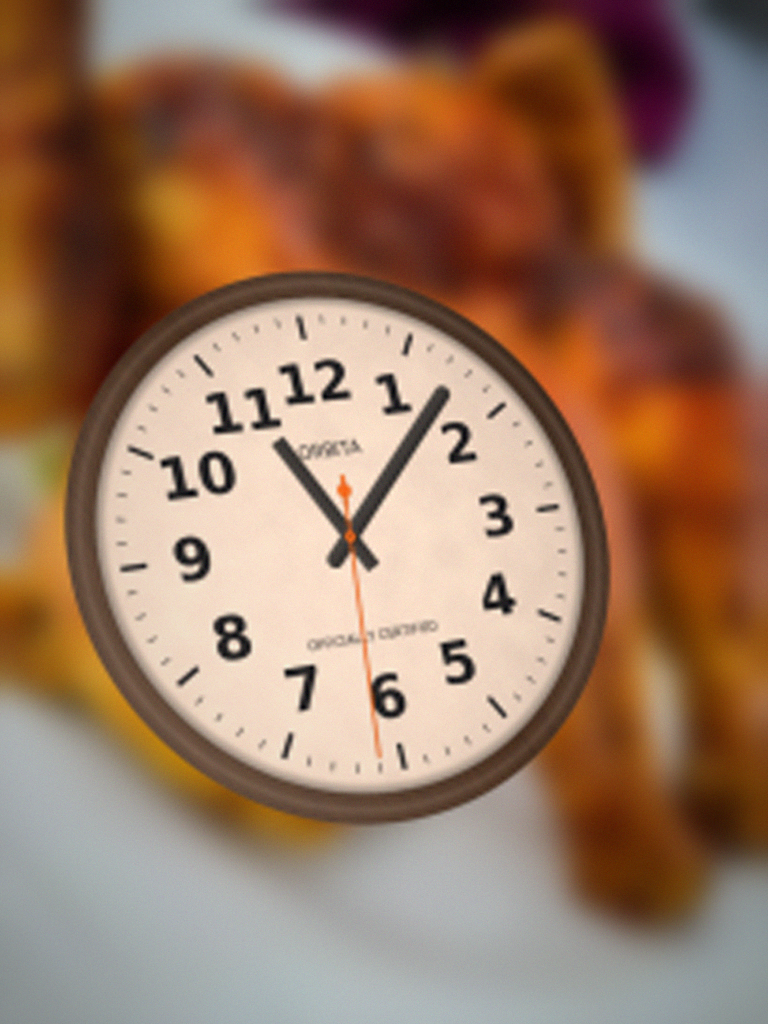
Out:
11,07,31
